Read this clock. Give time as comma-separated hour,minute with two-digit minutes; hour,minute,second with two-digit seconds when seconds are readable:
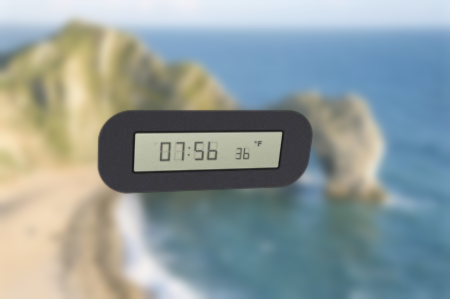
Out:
7,56
